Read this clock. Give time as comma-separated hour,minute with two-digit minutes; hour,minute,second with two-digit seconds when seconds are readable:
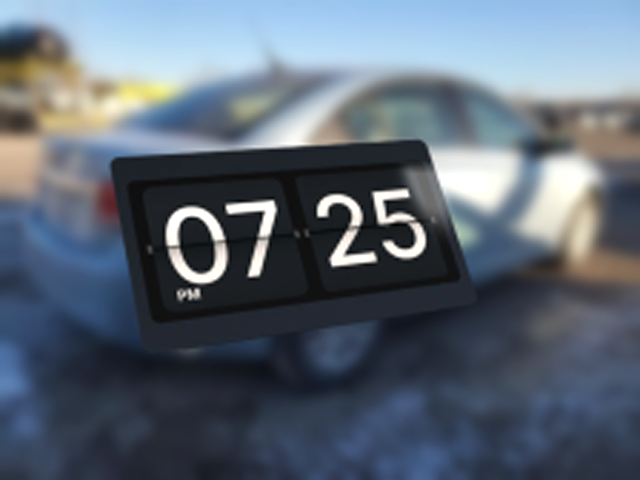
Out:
7,25
